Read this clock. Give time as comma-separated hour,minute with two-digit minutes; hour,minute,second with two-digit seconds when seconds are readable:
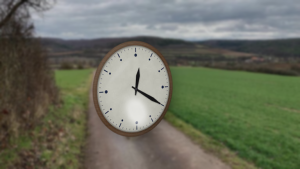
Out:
12,20
